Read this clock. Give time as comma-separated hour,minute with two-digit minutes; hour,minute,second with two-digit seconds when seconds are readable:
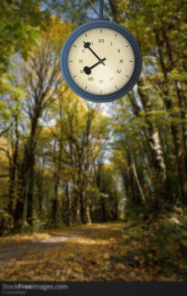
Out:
7,53
